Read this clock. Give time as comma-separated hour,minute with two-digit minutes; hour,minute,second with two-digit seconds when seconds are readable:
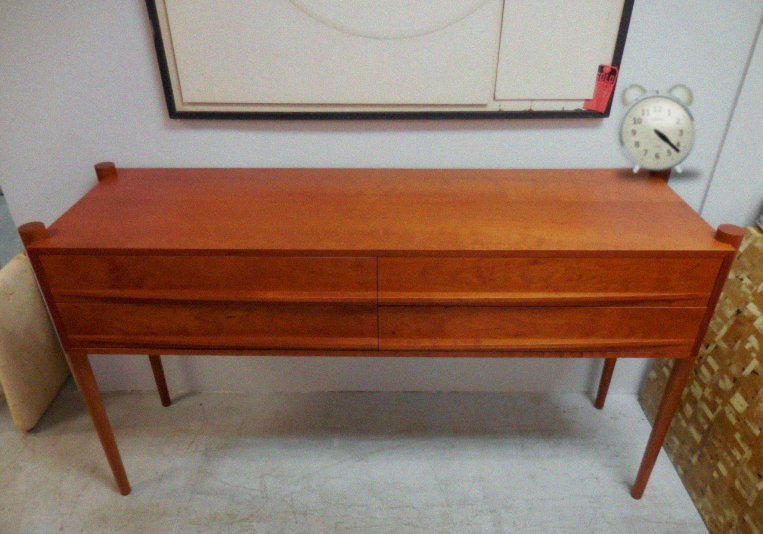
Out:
4,22
